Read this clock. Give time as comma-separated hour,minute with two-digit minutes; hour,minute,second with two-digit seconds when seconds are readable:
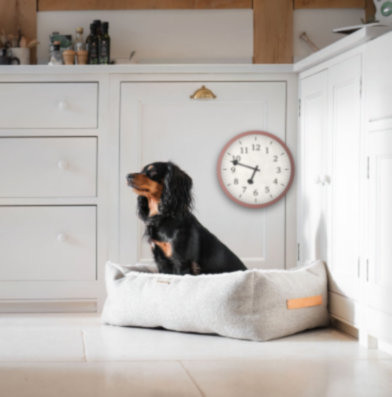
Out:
6,48
